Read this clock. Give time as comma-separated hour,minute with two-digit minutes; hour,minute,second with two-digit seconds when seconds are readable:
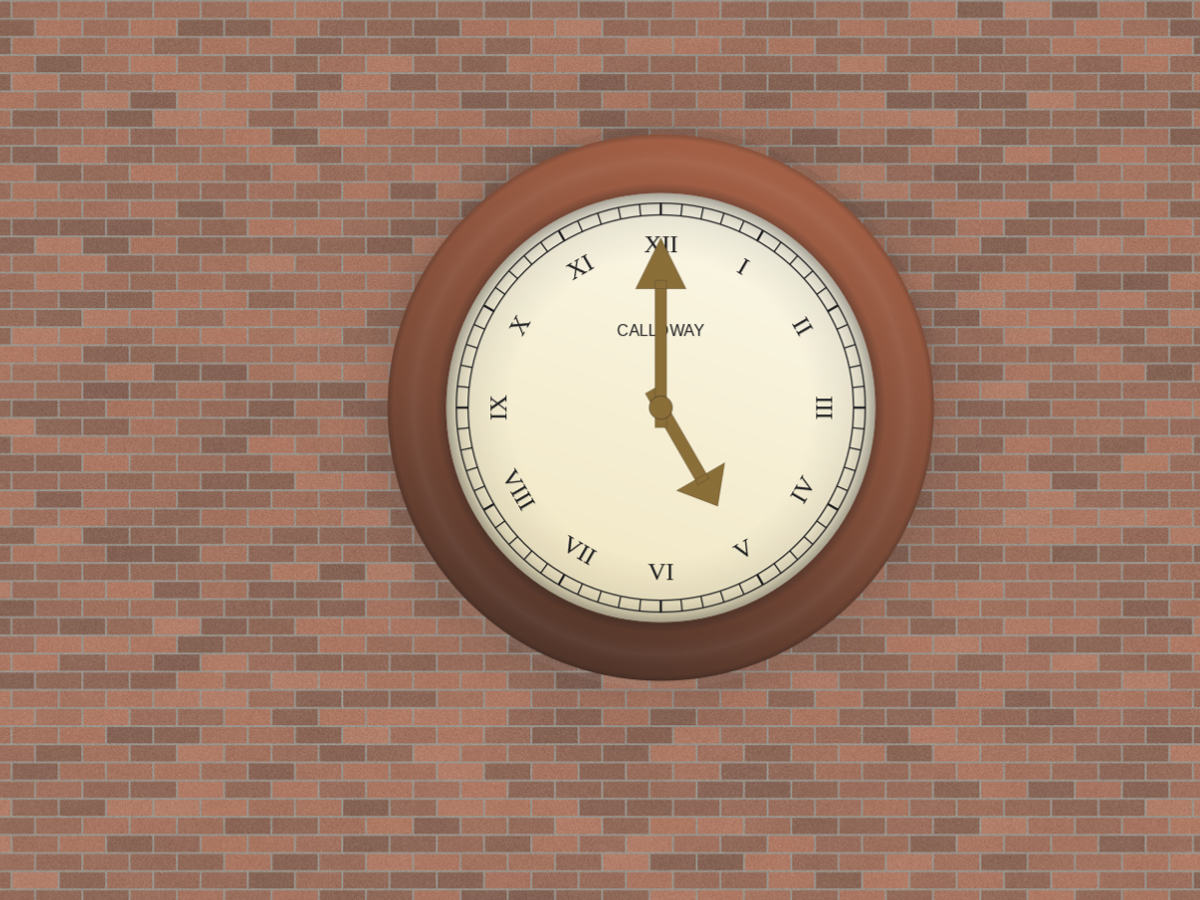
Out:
5,00
